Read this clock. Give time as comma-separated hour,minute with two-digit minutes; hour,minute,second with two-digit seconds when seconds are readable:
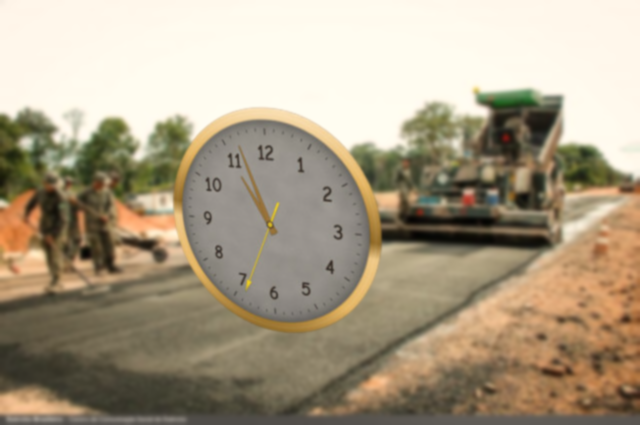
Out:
10,56,34
